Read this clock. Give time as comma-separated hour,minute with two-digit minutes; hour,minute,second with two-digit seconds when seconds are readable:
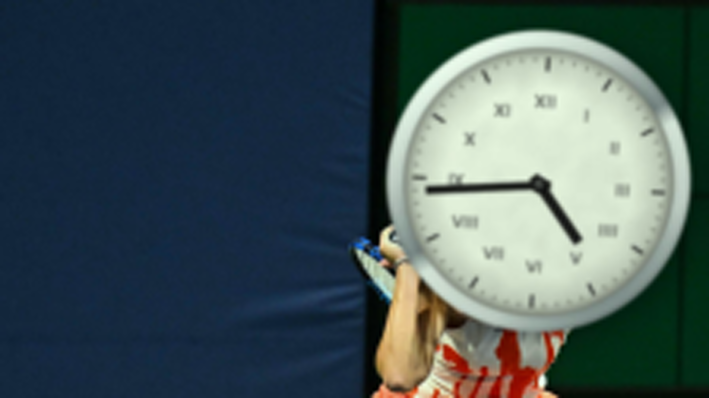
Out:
4,44
